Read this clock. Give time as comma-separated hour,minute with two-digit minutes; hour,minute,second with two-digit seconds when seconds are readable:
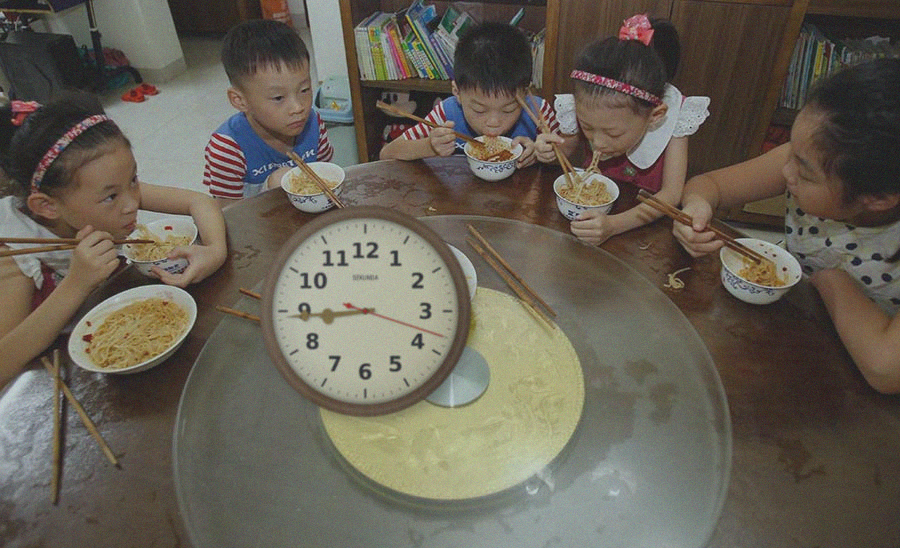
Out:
8,44,18
